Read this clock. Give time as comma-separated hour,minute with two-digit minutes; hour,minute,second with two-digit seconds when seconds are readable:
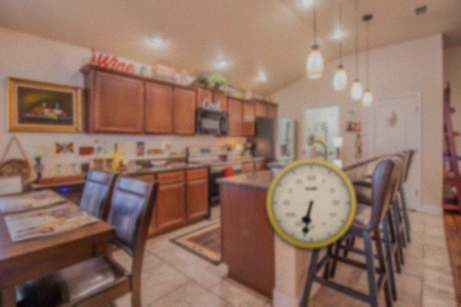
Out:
6,32
